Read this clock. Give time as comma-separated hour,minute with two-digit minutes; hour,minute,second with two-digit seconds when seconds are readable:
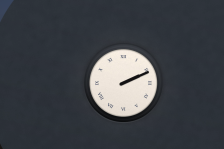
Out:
2,11
